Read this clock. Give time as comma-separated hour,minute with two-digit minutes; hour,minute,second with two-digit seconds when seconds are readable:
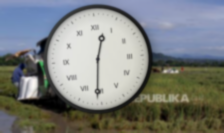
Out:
12,31
